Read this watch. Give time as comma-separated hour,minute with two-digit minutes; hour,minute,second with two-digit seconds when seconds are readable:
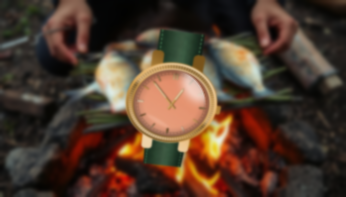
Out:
12,53
